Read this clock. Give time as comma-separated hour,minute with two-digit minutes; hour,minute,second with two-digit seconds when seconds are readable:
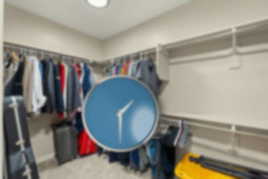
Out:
1,30
